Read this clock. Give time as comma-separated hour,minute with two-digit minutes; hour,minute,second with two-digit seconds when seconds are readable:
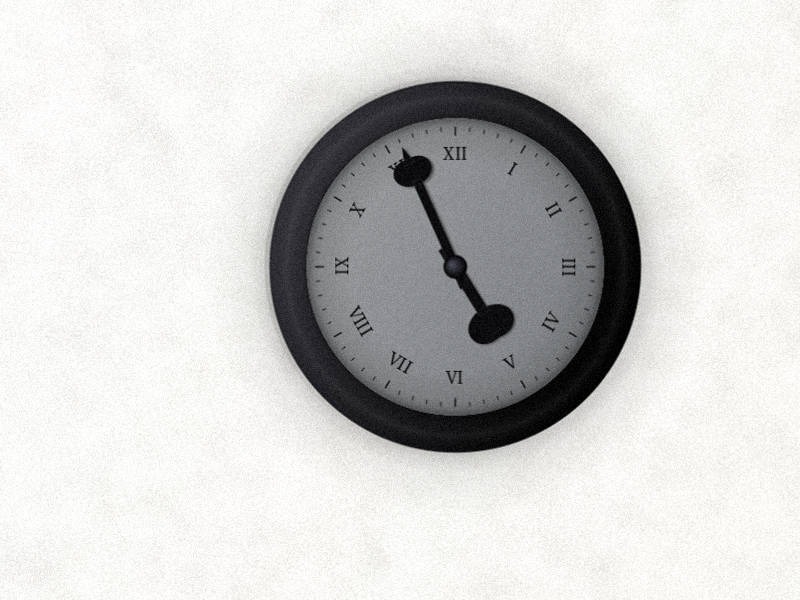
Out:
4,56
